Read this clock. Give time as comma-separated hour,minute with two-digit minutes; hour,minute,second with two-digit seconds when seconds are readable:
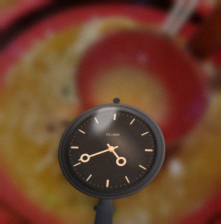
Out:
4,41
